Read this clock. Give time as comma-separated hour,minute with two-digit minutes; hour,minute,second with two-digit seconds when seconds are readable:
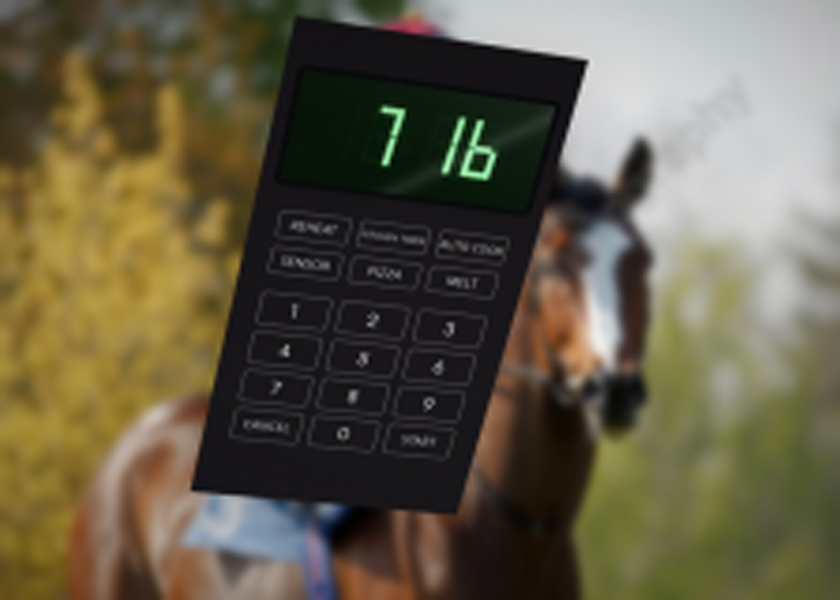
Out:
7,16
